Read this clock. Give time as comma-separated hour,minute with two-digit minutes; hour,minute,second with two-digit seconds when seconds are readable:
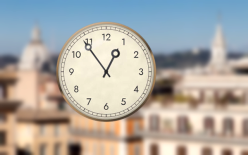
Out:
12,54
